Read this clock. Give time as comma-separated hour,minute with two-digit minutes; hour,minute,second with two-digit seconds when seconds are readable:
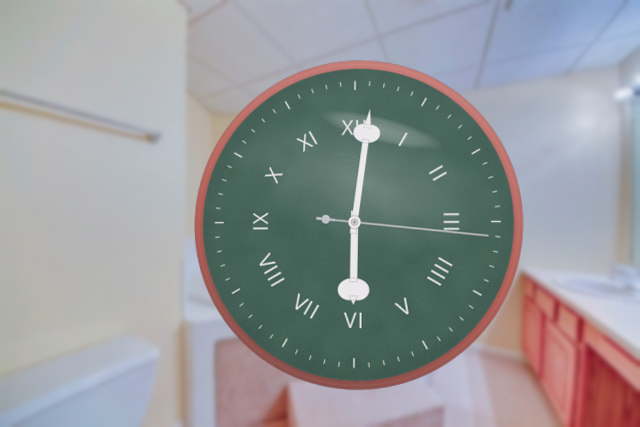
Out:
6,01,16
